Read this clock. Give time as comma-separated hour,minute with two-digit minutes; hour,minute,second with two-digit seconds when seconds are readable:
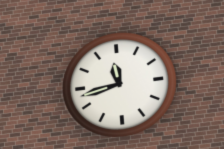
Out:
11,43
